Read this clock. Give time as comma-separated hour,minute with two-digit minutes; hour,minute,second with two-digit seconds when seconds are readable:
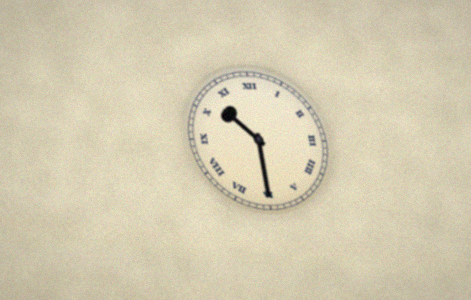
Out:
10,30
